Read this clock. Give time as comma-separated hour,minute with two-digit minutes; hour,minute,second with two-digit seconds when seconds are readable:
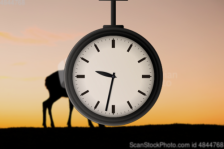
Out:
9,32
